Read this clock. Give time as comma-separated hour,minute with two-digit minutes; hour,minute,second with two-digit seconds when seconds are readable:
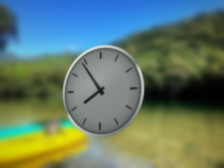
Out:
7,54
